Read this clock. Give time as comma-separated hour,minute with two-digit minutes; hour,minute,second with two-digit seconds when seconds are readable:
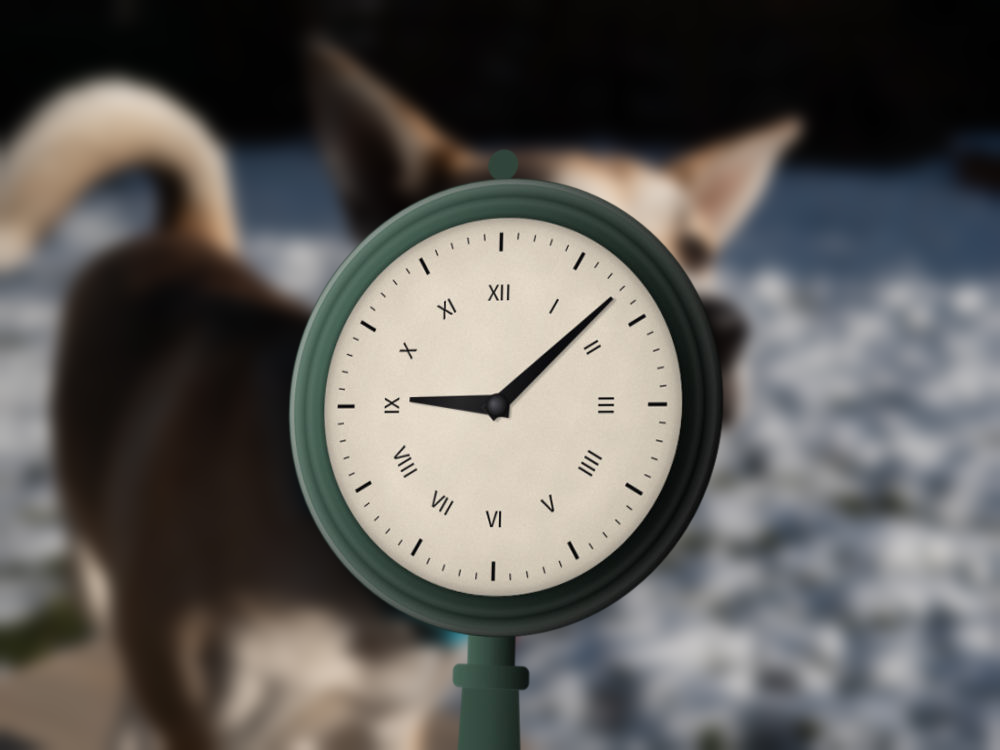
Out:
9,08
